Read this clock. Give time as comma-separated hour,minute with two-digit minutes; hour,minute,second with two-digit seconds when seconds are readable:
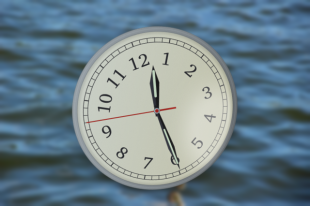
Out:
12,29,47
